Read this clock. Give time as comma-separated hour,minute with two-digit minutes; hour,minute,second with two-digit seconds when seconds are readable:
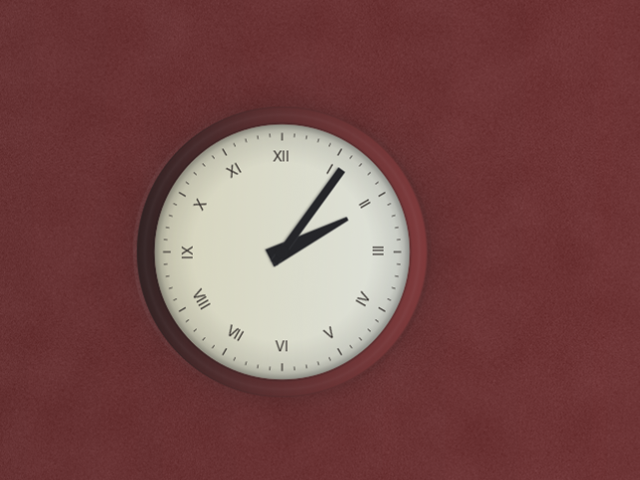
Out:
2,06
